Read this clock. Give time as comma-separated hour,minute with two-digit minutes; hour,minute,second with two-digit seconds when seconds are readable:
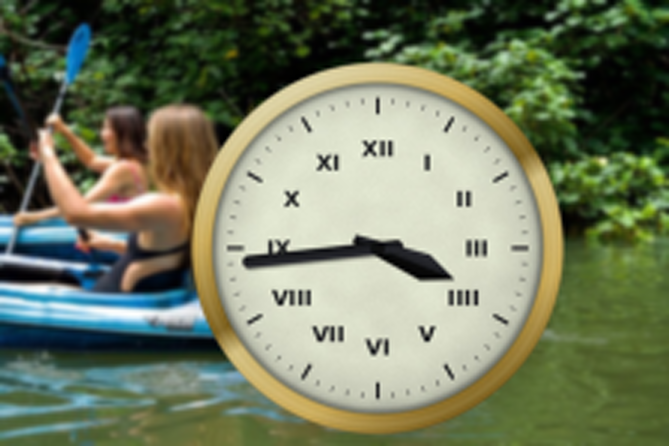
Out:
3,44
